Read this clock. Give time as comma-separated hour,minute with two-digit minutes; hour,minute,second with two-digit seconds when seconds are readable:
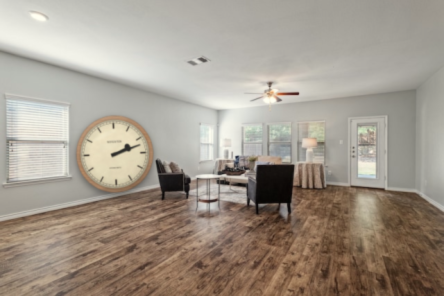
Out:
2,12
